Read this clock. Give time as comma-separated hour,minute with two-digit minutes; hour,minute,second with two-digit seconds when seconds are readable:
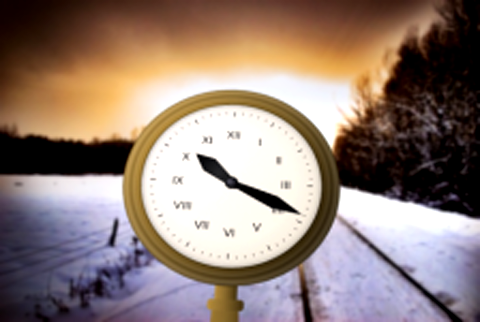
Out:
10,19
